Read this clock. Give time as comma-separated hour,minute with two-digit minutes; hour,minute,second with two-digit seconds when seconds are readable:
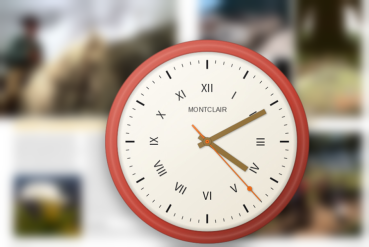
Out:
4,10,23
